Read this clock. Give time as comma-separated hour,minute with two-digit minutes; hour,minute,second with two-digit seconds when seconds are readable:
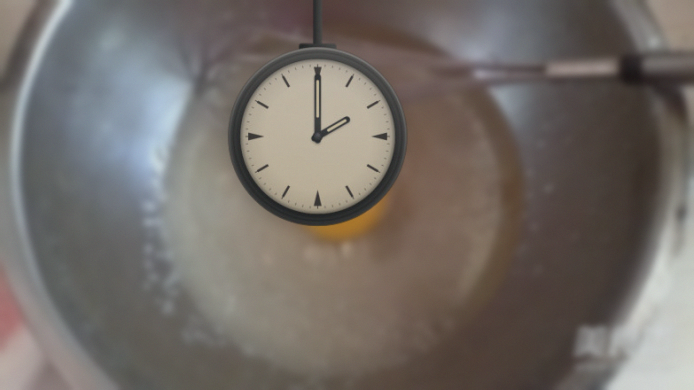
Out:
2,00
